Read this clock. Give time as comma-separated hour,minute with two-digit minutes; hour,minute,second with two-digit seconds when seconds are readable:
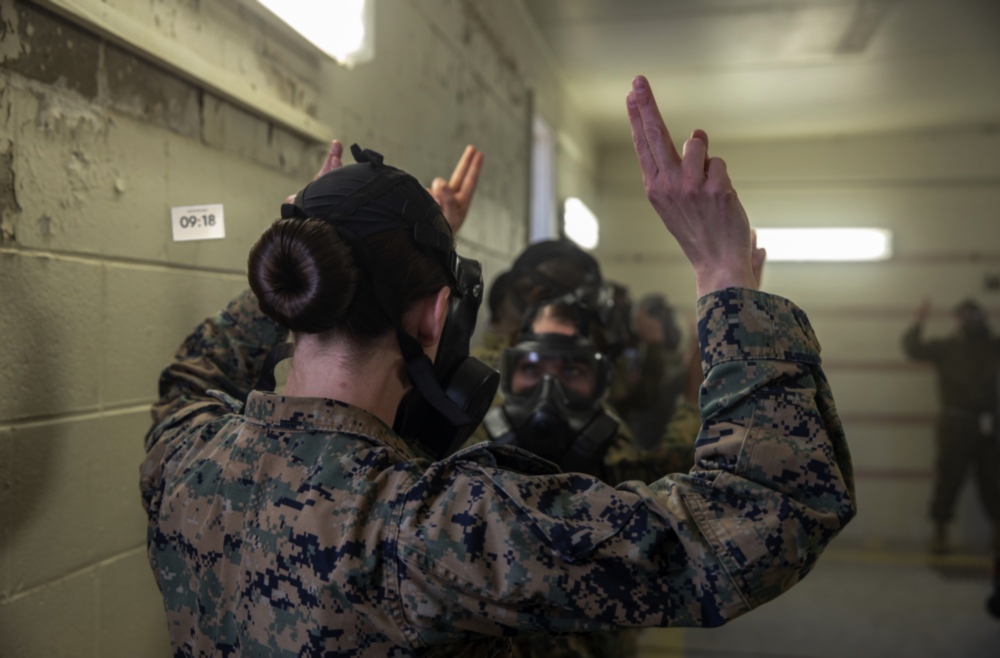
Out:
9,18
